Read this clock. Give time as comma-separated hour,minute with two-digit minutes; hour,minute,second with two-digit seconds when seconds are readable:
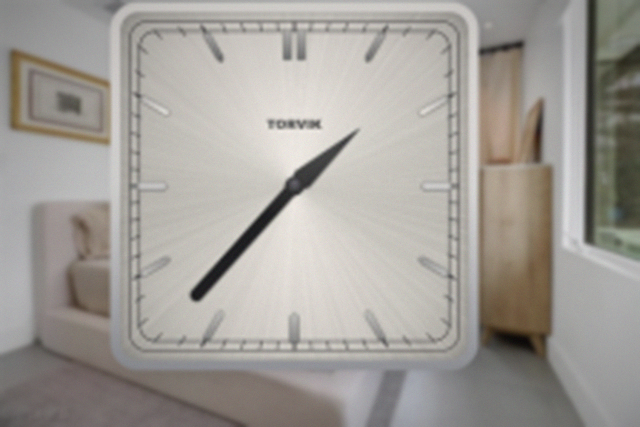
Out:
1,37
